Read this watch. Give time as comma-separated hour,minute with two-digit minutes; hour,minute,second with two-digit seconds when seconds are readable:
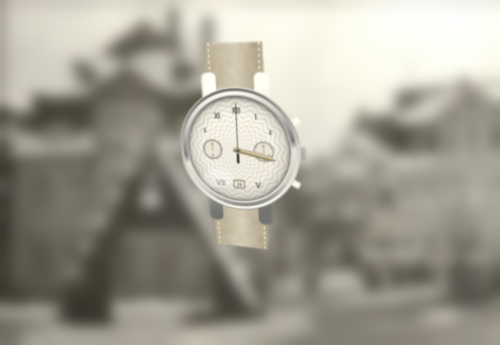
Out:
3,17
